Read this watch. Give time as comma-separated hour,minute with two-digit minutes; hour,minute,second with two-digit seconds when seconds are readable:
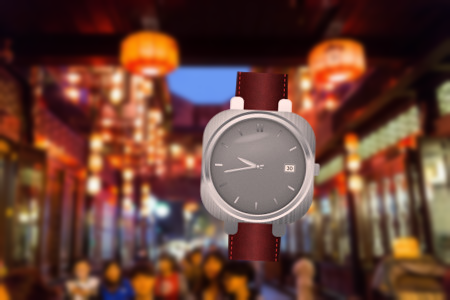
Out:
9,43
